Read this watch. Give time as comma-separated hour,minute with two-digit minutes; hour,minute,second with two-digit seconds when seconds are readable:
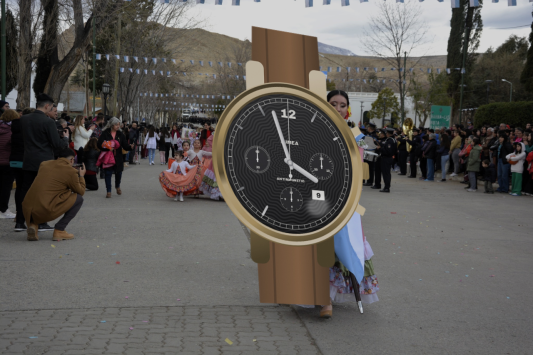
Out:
3,57
